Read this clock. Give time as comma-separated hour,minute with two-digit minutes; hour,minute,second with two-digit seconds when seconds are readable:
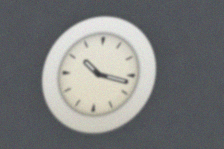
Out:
10,17
